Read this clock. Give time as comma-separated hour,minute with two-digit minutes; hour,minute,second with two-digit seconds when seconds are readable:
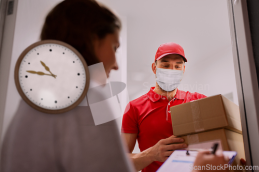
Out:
10,47
